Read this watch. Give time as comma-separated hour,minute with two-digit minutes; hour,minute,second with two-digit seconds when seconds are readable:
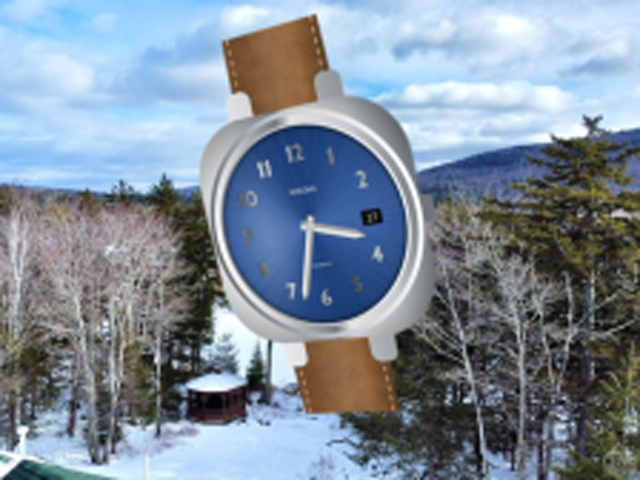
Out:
3,33
